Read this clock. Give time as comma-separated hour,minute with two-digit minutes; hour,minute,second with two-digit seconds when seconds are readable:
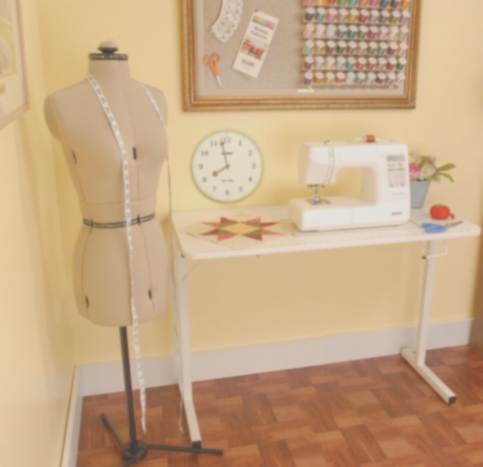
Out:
7,58
